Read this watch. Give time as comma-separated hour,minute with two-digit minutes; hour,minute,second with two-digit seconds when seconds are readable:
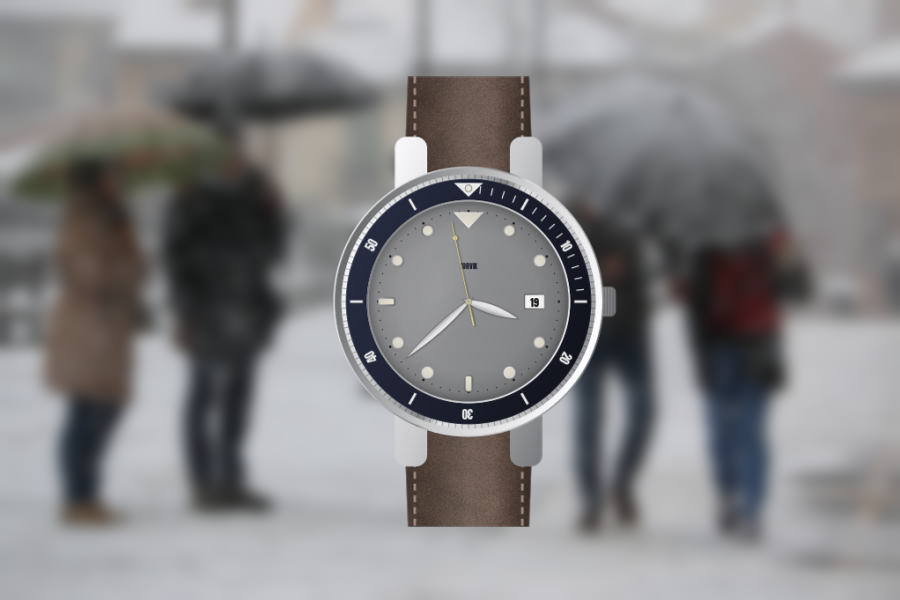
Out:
3,37,58
